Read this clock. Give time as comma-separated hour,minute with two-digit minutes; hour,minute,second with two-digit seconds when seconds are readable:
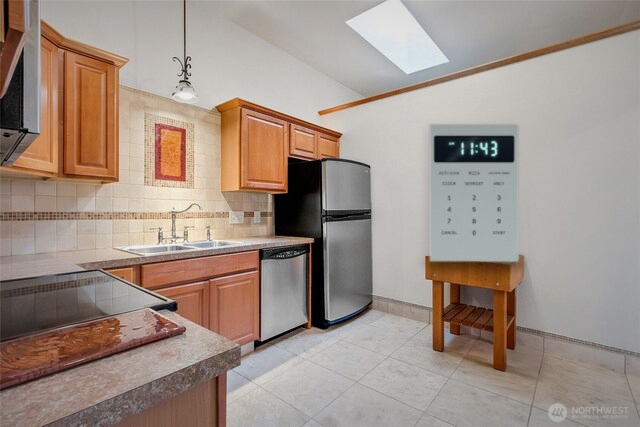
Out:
11,43
